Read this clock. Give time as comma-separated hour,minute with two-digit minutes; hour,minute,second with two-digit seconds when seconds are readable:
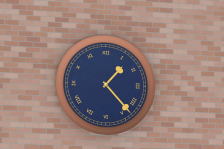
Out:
1,23
